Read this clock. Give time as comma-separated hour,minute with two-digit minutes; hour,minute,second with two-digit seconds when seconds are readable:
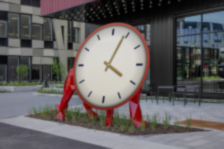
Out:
4,04
